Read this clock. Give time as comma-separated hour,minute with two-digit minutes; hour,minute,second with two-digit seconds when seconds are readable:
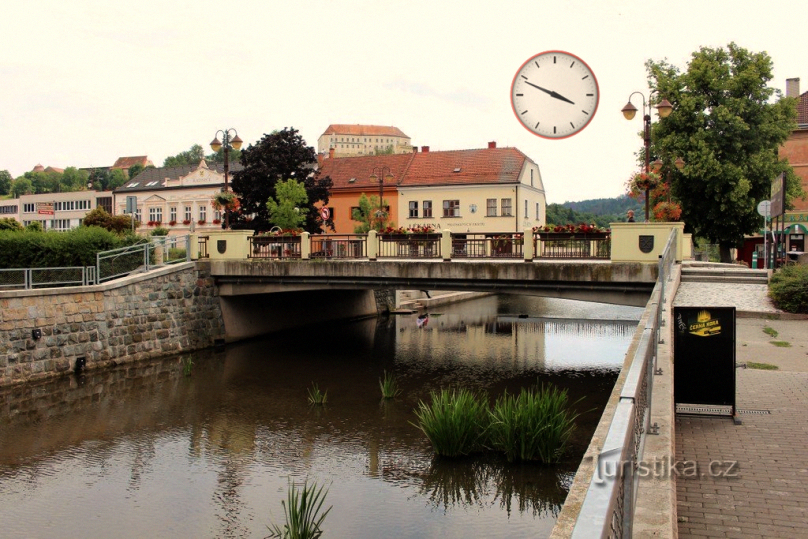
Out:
3,49
